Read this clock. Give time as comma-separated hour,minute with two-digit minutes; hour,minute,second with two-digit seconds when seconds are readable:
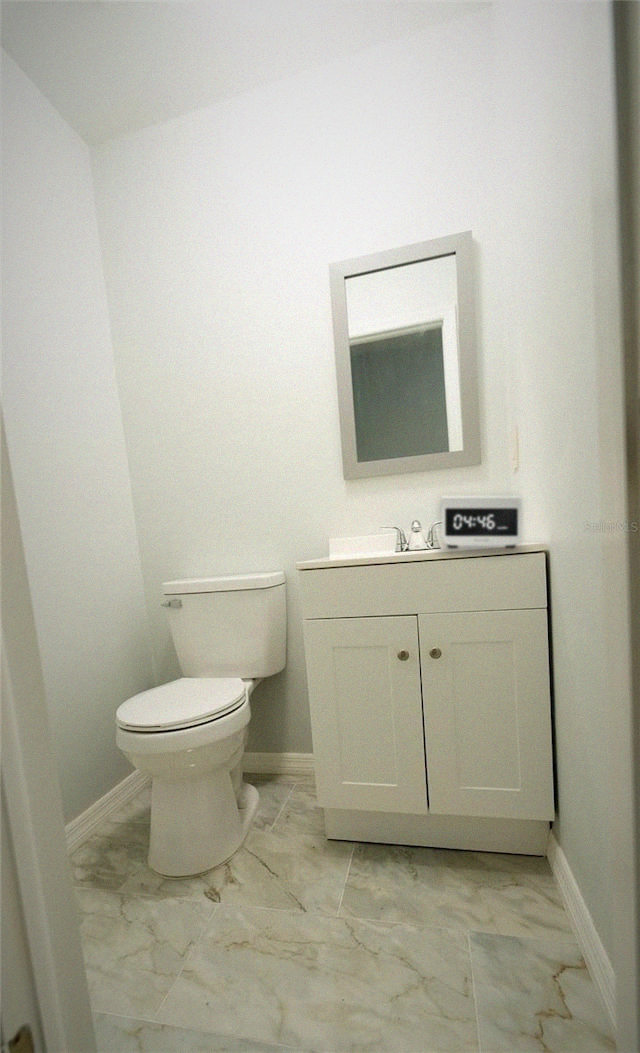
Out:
4,46
